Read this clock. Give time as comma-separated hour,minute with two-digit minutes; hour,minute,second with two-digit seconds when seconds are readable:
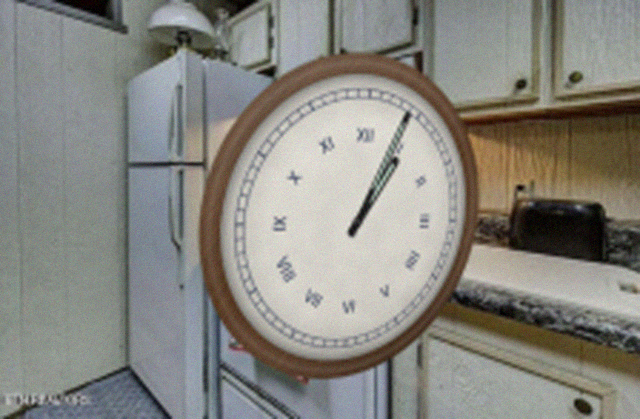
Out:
1,04
